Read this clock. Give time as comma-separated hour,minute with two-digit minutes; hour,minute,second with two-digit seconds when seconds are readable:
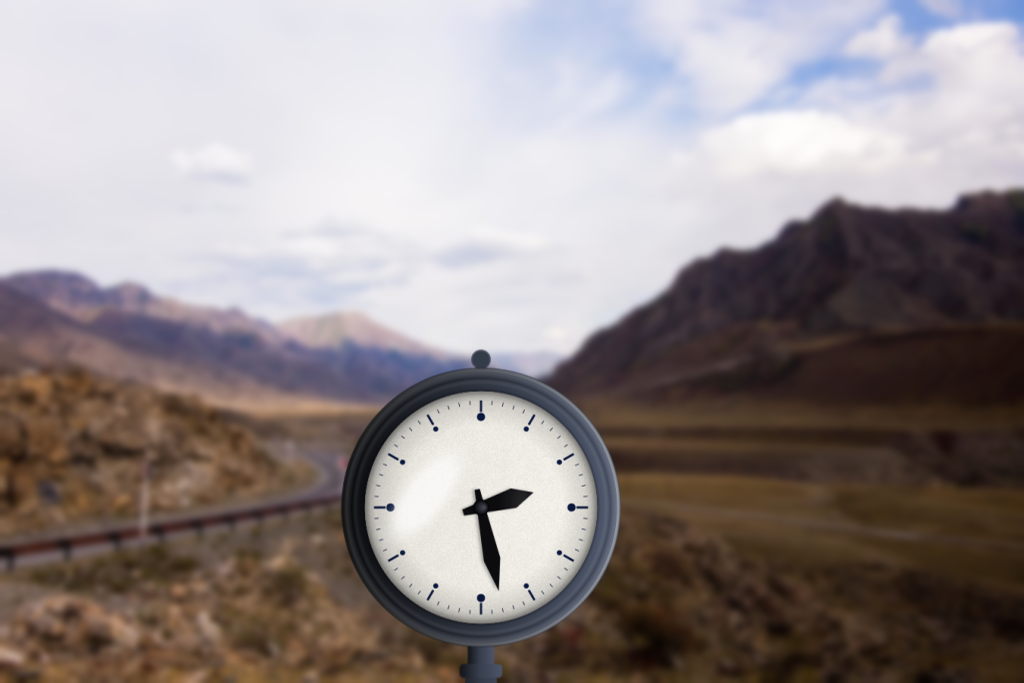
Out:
2,28
